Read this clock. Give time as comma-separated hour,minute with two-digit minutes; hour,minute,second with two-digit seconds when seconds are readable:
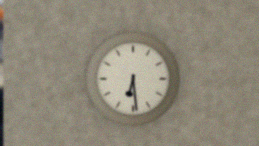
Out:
6,29
